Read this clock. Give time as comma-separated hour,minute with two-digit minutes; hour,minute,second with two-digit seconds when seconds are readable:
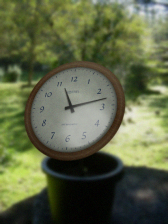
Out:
11,13
